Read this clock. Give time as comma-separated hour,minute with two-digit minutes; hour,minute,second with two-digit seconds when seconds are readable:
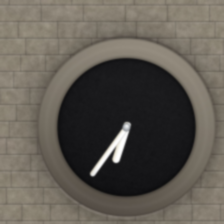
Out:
6,36
